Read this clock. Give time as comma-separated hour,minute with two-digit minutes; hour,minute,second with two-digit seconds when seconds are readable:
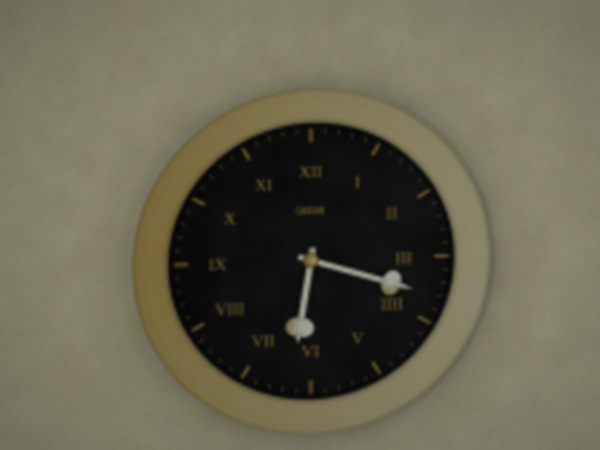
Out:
6,18
